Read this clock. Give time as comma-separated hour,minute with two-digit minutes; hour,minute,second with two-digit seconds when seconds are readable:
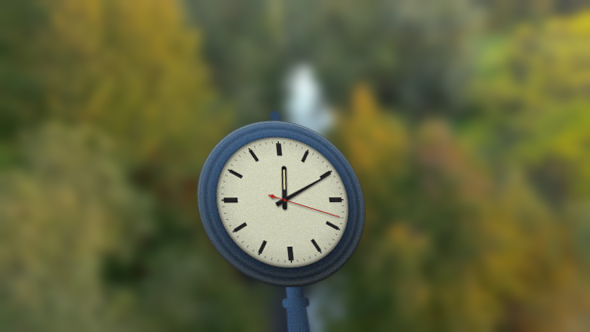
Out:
12,10,18
